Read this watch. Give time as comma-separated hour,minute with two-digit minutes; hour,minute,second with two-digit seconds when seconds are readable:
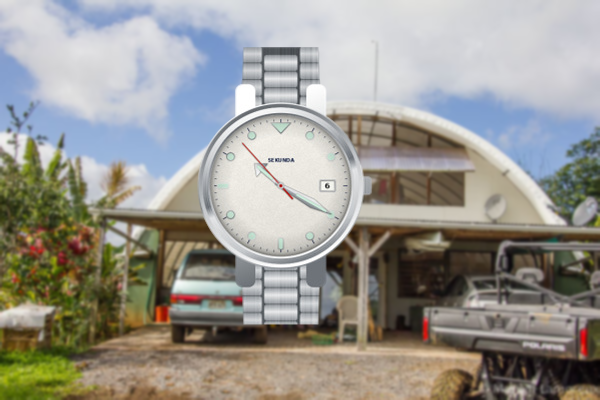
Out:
10,19,53
